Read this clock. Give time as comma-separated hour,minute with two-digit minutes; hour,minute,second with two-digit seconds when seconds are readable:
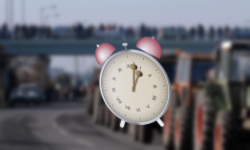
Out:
1,02
